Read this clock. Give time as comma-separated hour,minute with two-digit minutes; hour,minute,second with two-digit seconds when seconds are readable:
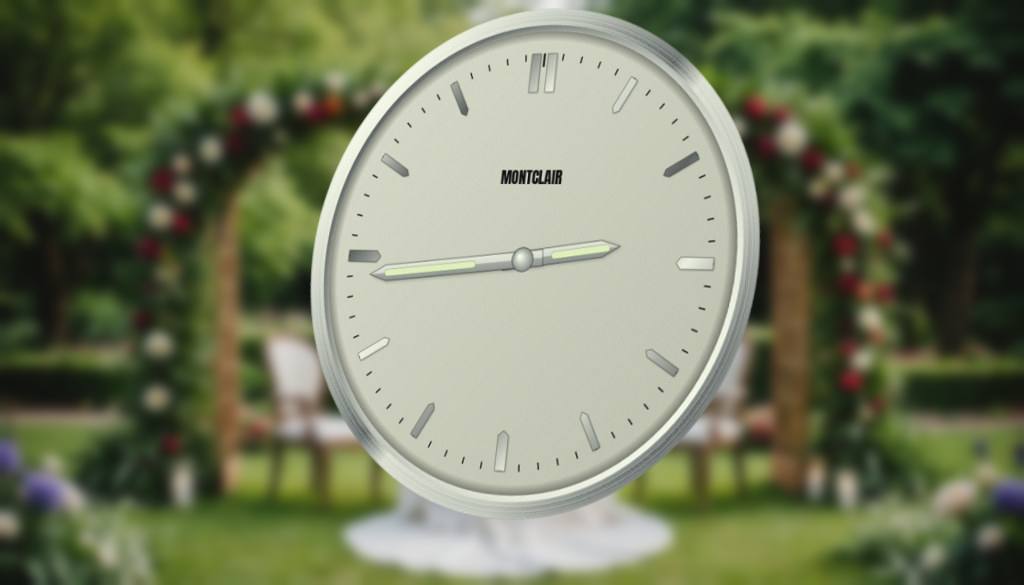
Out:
2,44
